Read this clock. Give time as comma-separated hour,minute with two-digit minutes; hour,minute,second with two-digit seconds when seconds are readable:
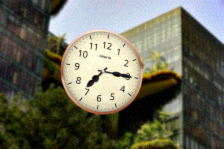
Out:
7,15
